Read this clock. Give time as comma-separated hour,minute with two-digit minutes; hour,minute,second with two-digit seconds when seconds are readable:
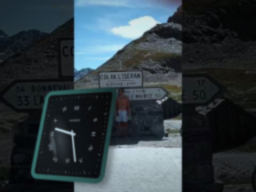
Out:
9,27
